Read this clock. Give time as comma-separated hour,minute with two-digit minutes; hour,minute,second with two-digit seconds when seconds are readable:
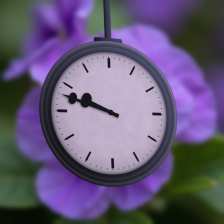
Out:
9,48
